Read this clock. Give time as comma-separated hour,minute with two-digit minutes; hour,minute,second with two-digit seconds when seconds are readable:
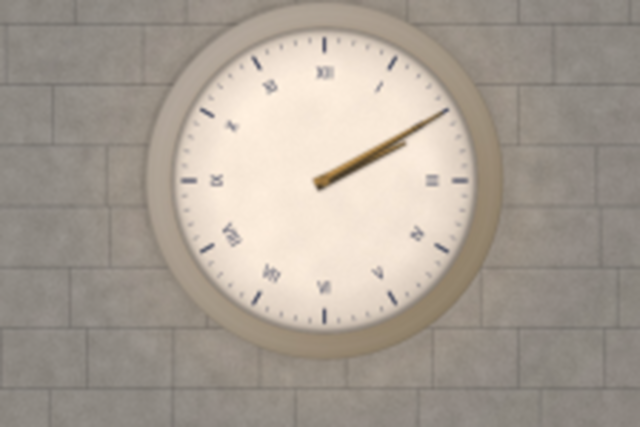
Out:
2,10
